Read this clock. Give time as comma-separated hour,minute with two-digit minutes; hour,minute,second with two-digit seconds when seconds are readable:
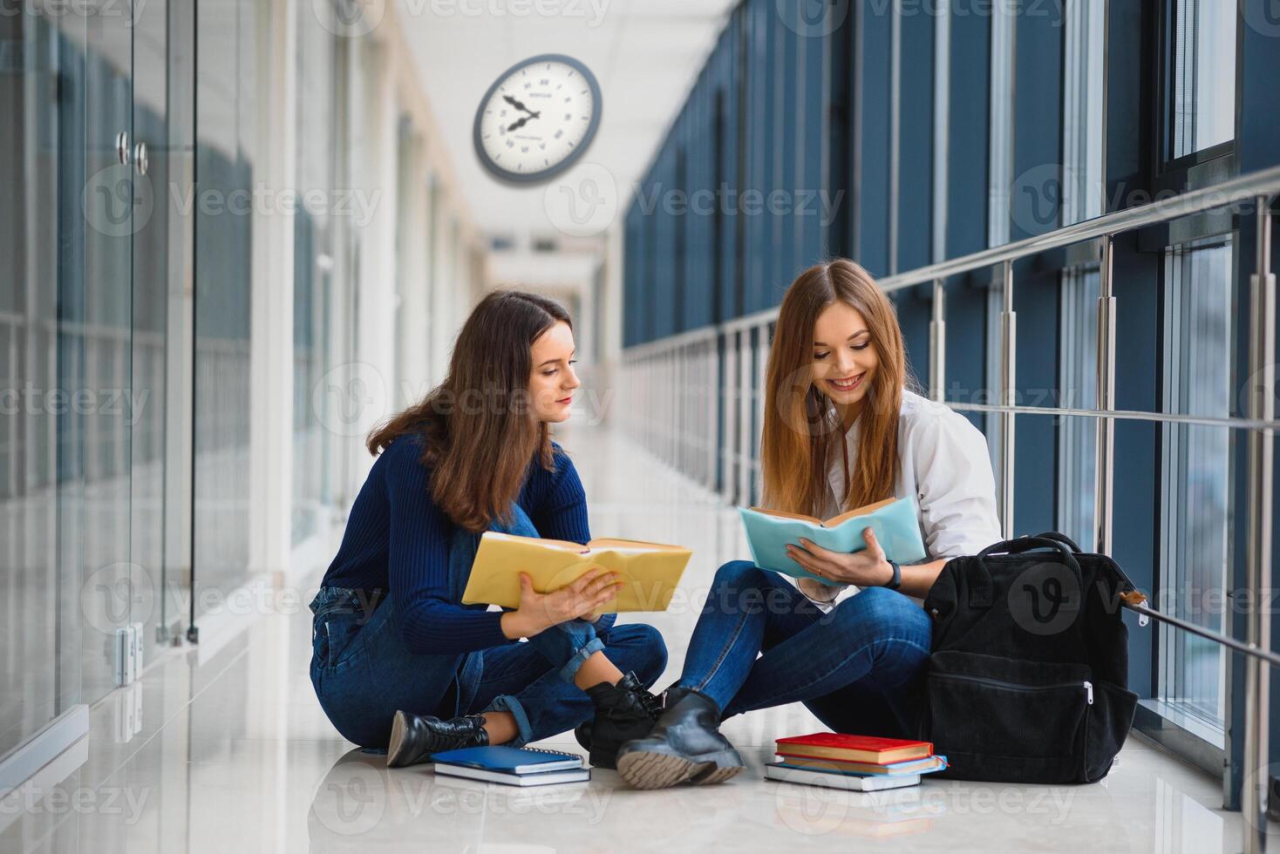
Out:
7,49
